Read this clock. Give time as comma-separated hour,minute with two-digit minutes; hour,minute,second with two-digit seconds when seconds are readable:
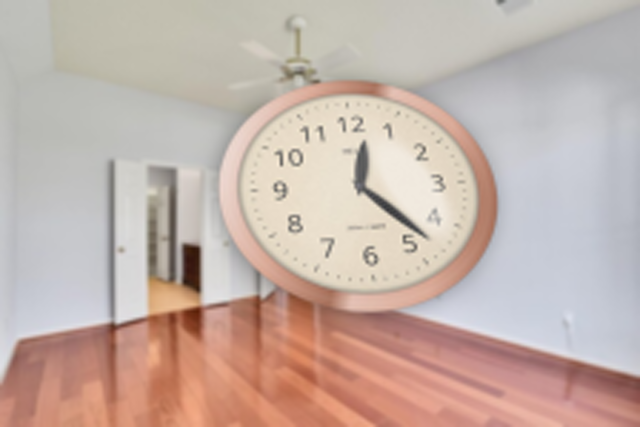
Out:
12,23
